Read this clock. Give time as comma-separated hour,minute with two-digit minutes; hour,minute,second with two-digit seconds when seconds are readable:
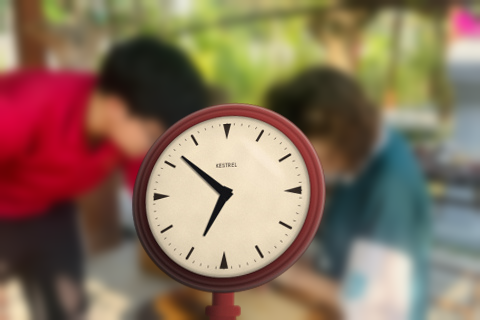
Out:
6,52
